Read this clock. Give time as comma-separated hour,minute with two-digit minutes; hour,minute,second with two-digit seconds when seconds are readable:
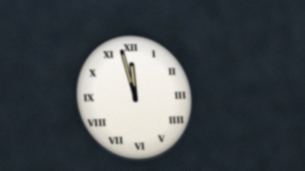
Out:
11,58
